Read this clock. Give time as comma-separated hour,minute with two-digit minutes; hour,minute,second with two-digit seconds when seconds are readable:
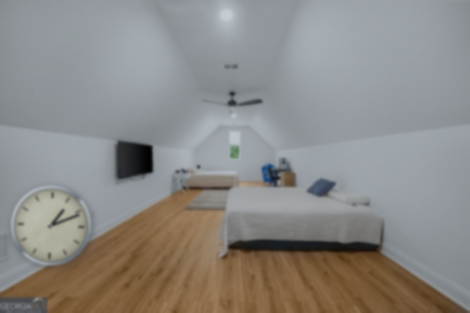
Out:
1,11
